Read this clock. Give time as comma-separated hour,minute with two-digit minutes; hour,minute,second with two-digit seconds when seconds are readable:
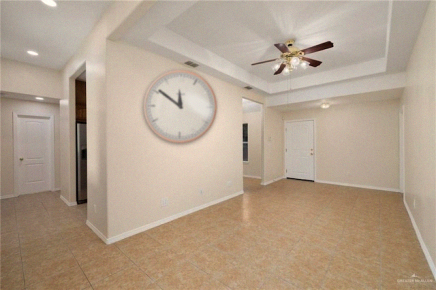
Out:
11,51
